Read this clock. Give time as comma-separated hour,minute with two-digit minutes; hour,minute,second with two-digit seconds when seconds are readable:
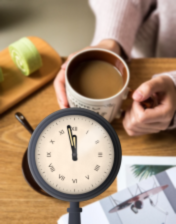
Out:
11,58
